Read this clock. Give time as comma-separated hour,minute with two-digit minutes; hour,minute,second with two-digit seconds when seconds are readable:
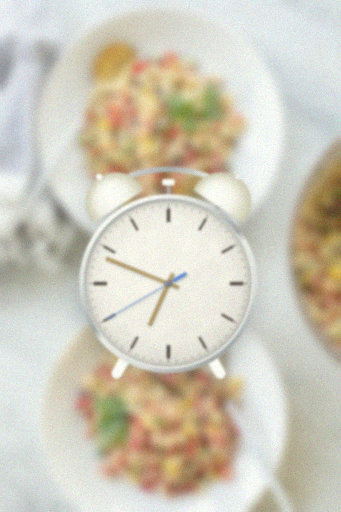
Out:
6,48,40
